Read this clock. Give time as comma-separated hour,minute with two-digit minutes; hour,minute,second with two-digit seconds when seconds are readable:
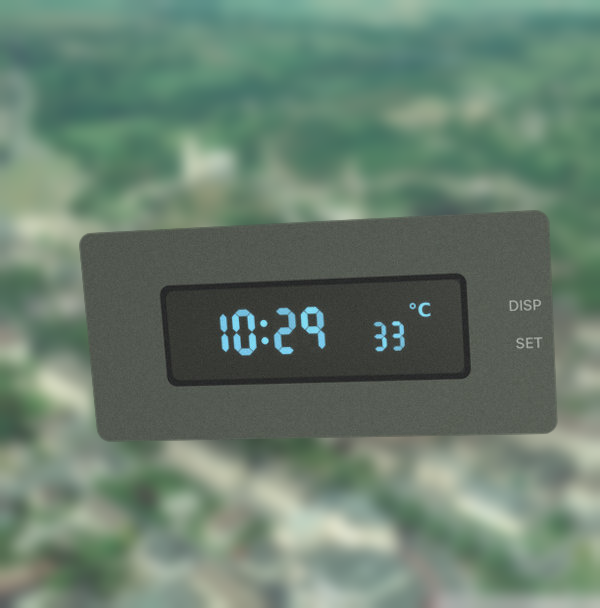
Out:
10,29
